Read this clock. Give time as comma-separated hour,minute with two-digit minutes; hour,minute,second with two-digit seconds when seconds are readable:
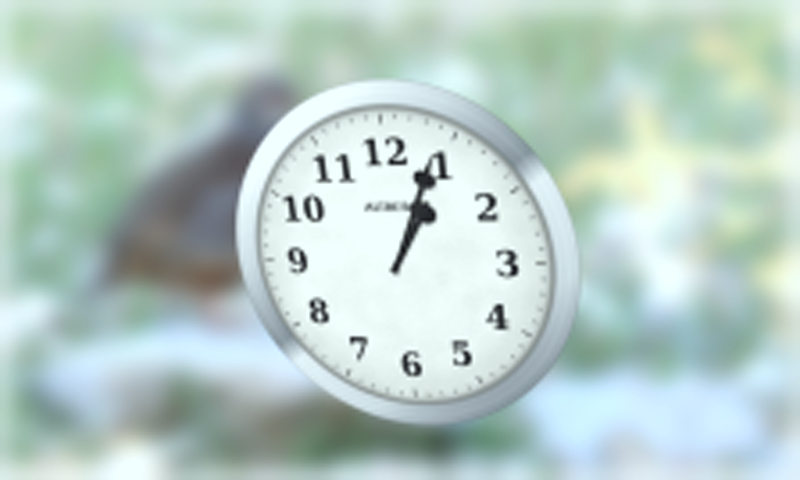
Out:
1,04
